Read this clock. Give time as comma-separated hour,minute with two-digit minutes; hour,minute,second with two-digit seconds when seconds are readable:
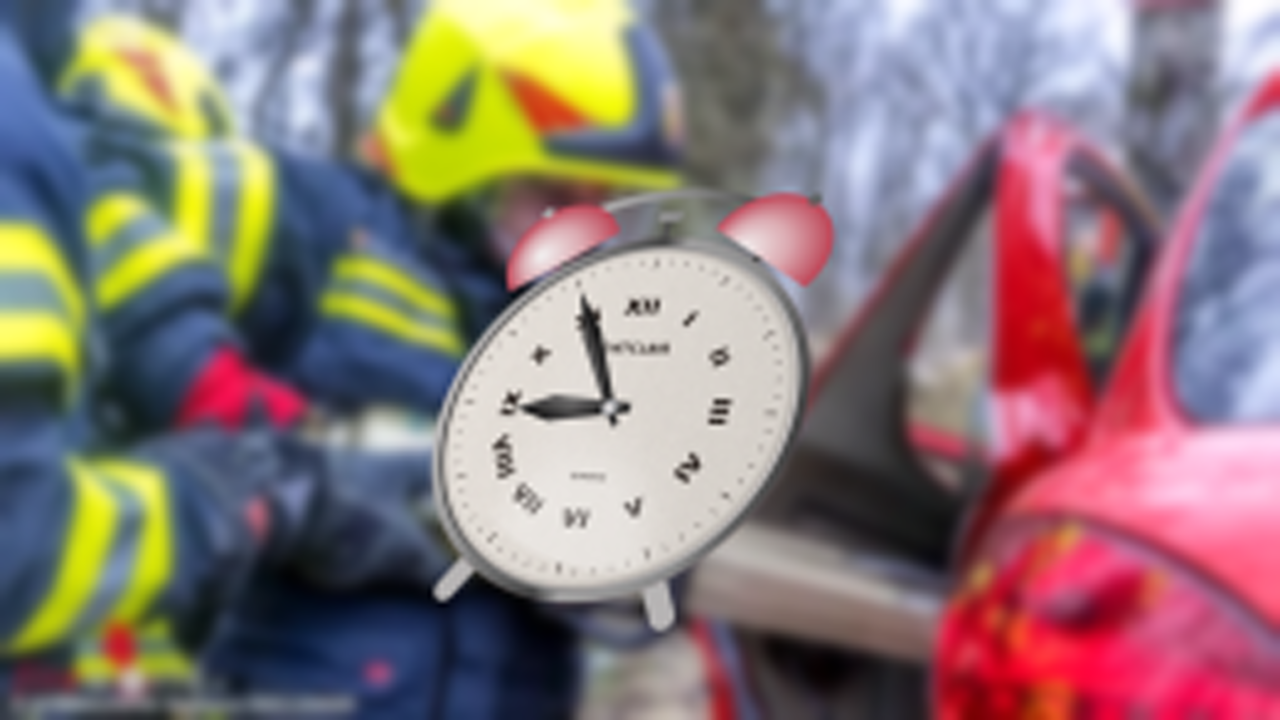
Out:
8,55
